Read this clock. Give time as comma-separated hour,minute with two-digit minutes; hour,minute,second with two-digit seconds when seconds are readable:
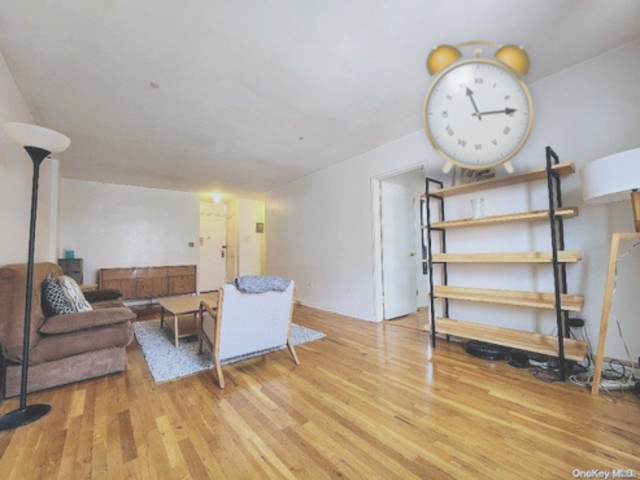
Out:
11,14
